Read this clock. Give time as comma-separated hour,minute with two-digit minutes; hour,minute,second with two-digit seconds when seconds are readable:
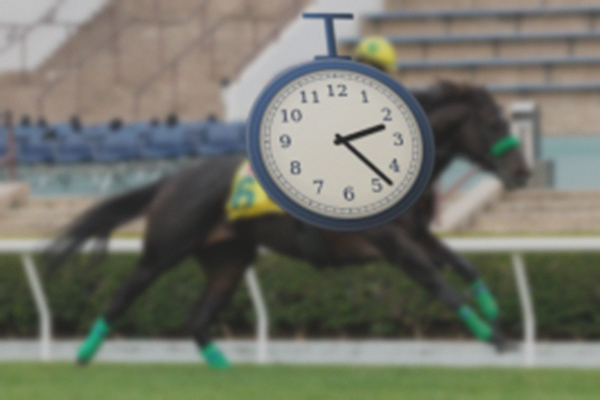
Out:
2,23
